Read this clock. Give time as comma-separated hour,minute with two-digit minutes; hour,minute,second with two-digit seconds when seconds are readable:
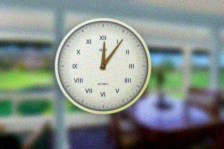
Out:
12,06
